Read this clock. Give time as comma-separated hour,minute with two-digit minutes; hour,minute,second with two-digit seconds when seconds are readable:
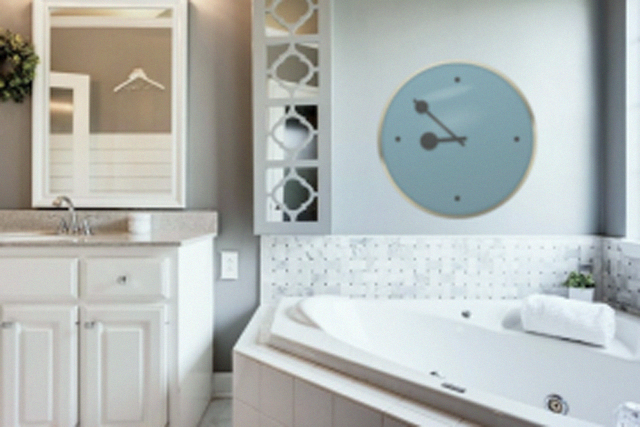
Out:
8,52
